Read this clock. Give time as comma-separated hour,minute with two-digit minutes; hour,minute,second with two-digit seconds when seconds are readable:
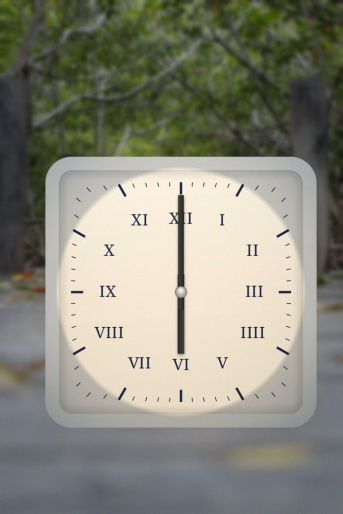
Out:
6,00
